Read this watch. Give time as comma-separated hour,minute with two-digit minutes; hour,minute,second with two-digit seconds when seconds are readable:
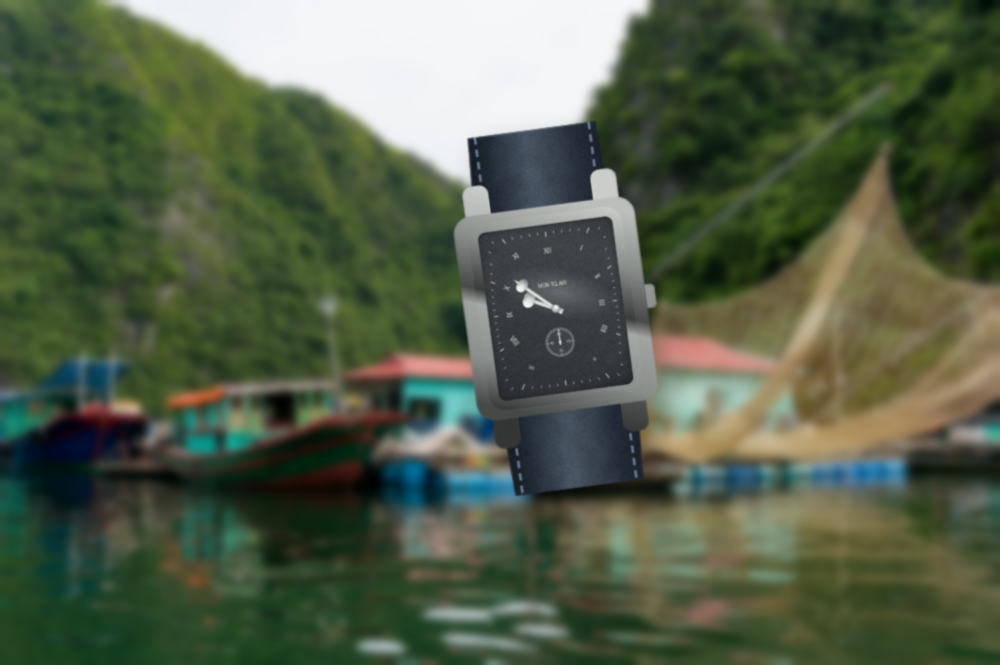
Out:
9,52
